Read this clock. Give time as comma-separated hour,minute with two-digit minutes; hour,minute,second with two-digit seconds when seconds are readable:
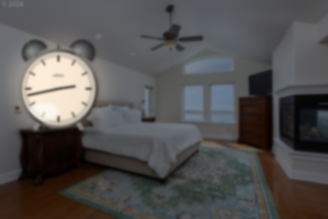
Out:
2,43
